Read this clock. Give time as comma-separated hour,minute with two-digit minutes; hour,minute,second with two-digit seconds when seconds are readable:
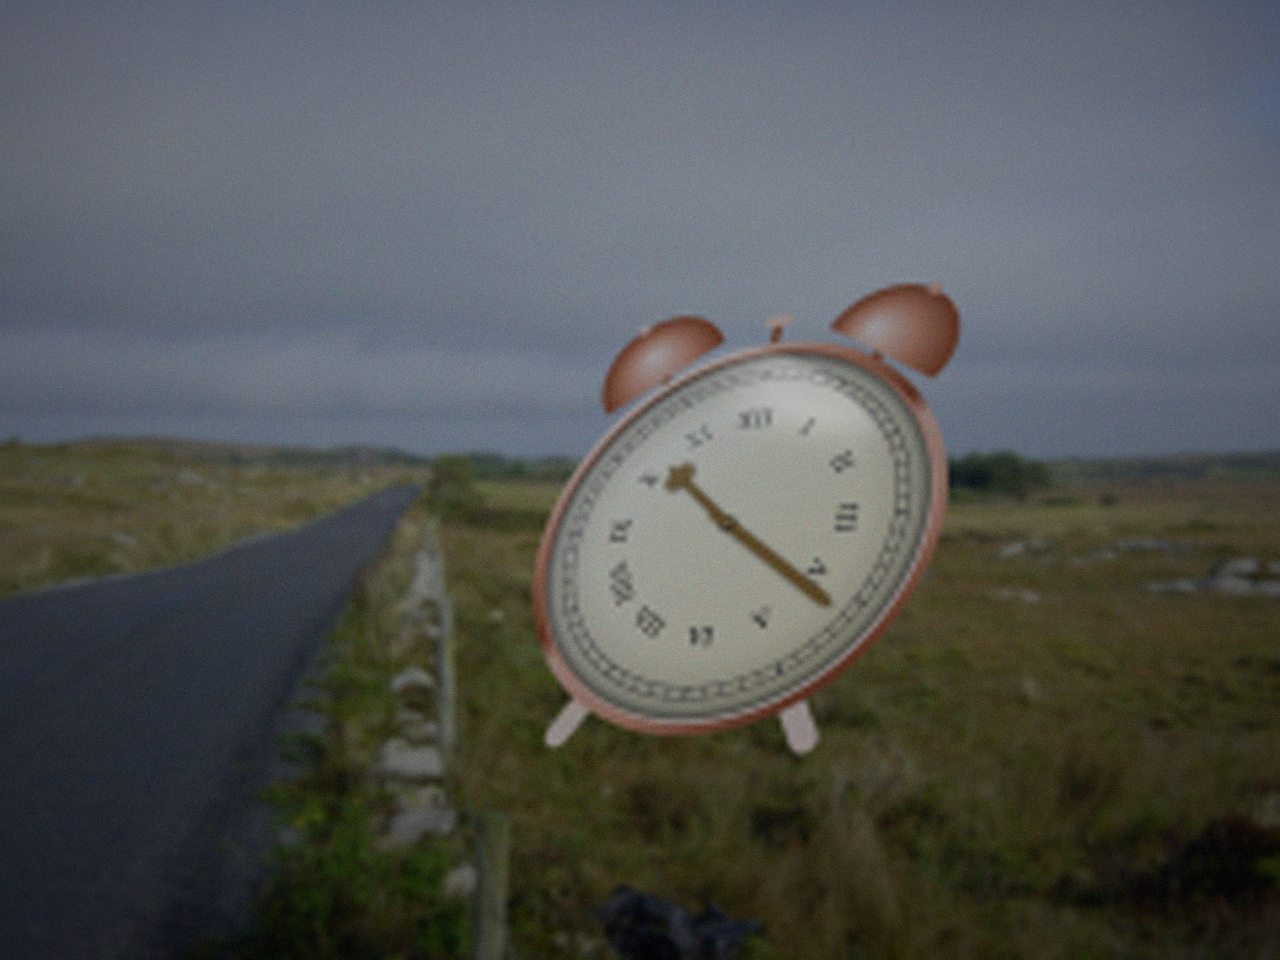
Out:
10,21
